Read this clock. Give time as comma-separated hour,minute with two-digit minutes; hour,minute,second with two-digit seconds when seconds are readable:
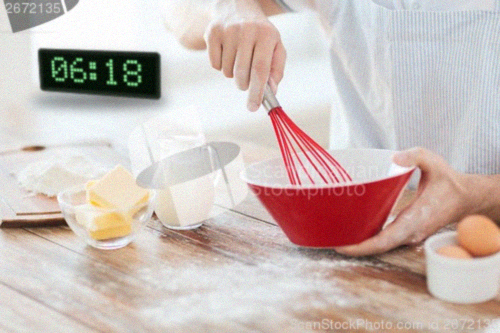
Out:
6,18
